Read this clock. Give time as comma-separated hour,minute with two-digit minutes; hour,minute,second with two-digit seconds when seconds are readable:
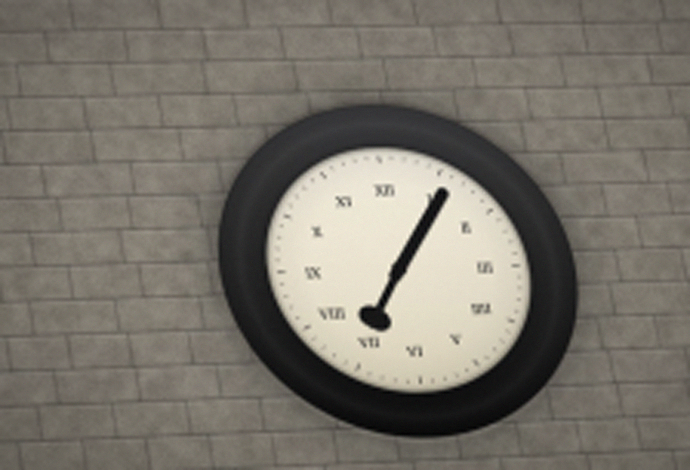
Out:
7,06
